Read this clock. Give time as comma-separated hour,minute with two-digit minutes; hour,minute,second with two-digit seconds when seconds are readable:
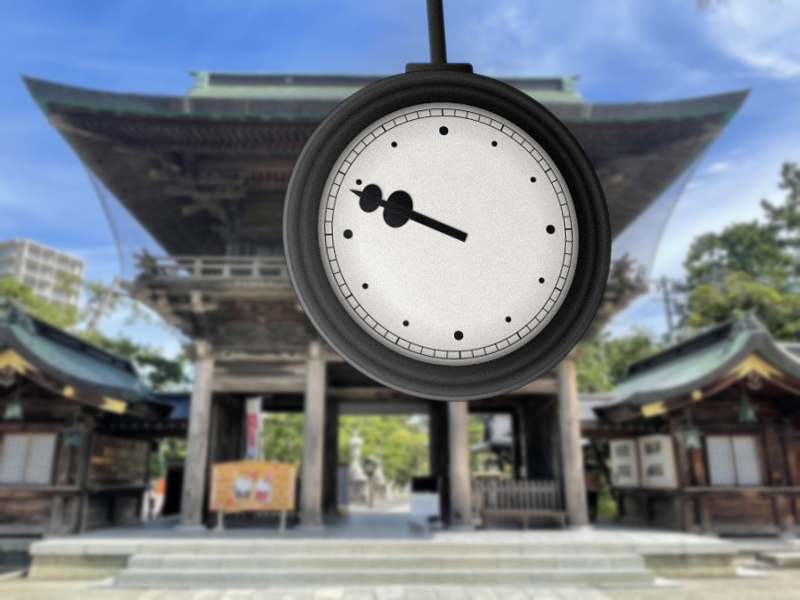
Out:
9,49
